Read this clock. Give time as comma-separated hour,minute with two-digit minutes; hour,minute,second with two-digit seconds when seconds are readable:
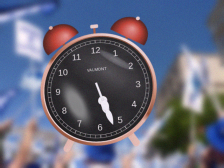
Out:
5,27
